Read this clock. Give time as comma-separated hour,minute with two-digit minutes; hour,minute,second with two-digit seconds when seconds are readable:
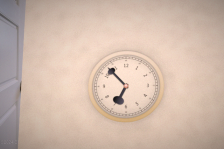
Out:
6,53
